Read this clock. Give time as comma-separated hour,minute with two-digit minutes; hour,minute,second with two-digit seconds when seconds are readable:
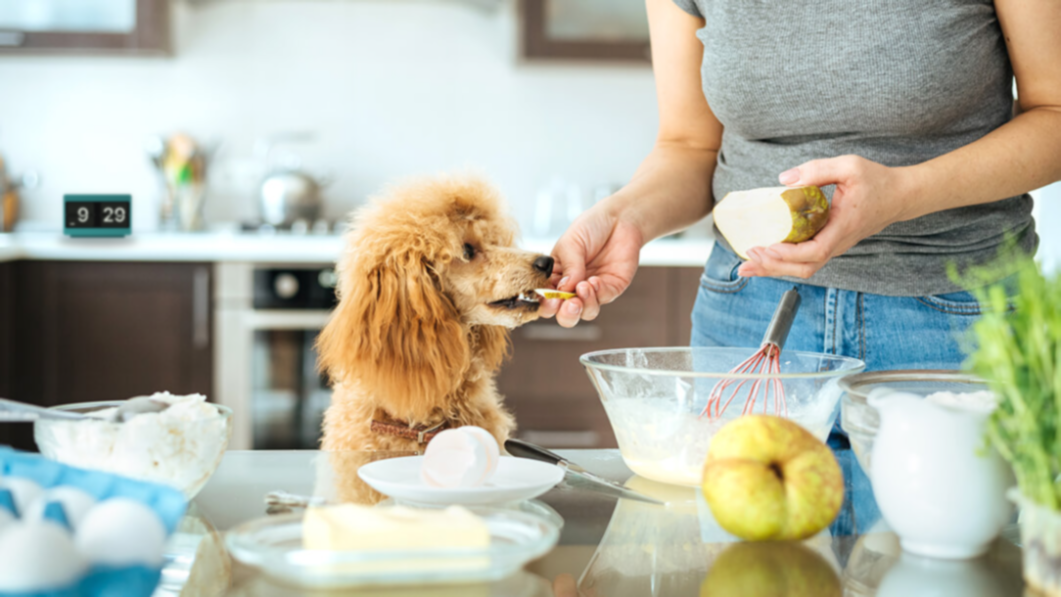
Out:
9,29
